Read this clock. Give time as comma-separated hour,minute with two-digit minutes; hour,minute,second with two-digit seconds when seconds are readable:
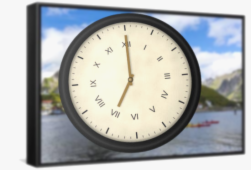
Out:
7,00
